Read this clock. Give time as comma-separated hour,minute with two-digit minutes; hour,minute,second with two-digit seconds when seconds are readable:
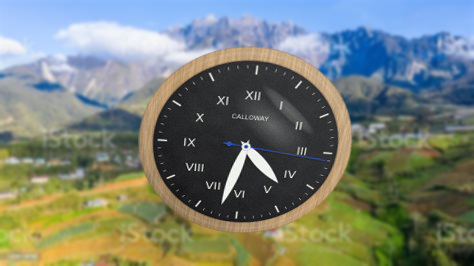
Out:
4,32,16
